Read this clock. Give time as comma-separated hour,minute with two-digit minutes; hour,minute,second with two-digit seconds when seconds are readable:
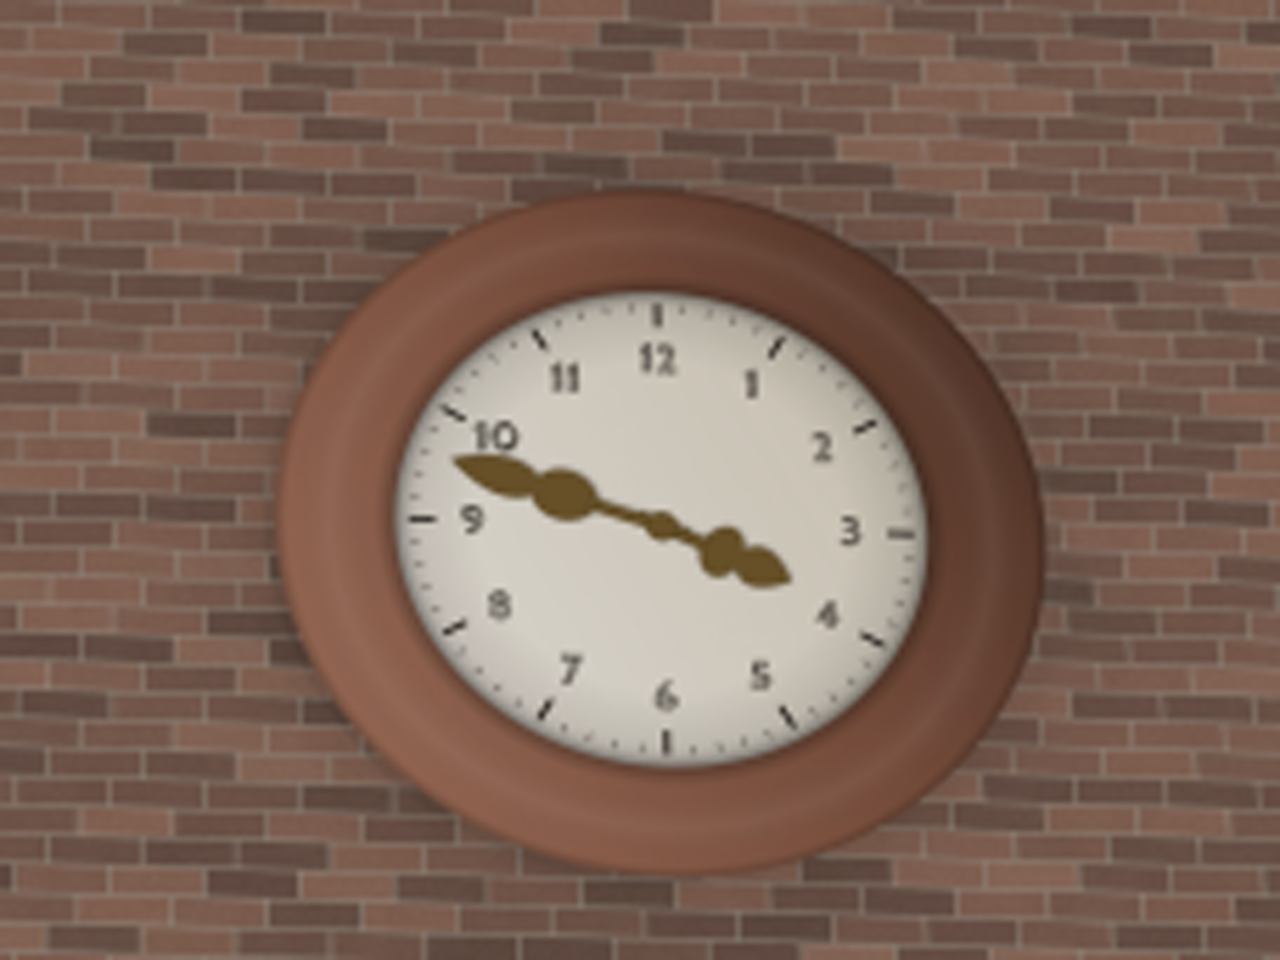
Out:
3,48
